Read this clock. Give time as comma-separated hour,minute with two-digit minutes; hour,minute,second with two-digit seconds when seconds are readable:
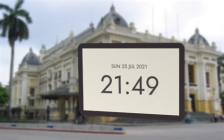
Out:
21,49
